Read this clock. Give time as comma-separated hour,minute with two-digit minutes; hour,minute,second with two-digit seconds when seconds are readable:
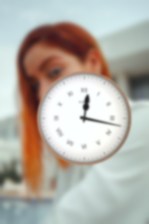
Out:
12,17
